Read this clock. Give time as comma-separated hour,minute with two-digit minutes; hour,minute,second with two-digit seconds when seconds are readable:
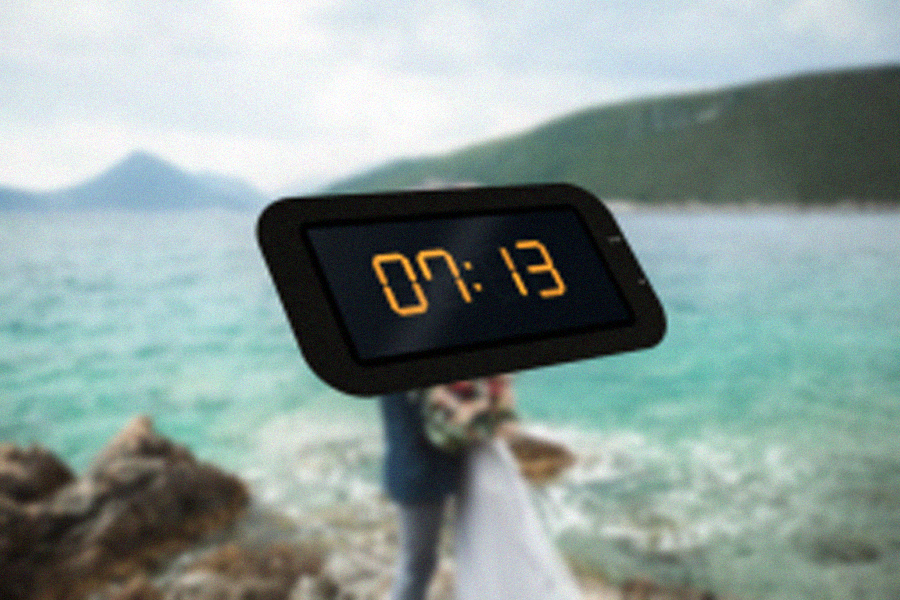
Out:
7,13
